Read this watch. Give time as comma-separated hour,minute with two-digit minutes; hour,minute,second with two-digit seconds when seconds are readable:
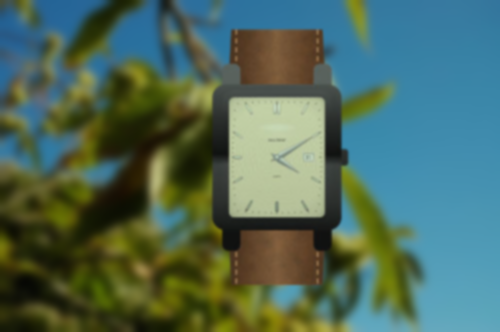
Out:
4,10
